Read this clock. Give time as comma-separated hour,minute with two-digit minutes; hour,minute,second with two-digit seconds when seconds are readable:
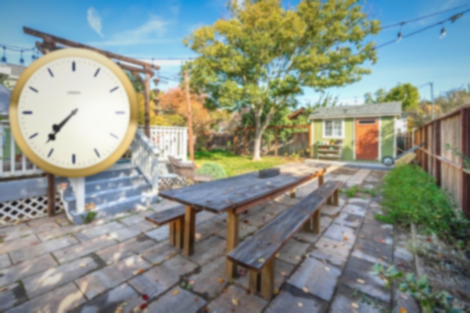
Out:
7,37
